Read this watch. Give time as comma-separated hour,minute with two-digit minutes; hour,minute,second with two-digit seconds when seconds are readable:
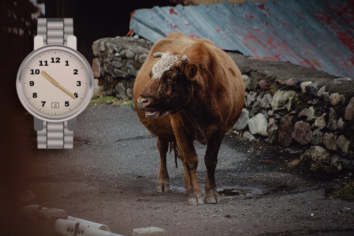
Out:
10,21
